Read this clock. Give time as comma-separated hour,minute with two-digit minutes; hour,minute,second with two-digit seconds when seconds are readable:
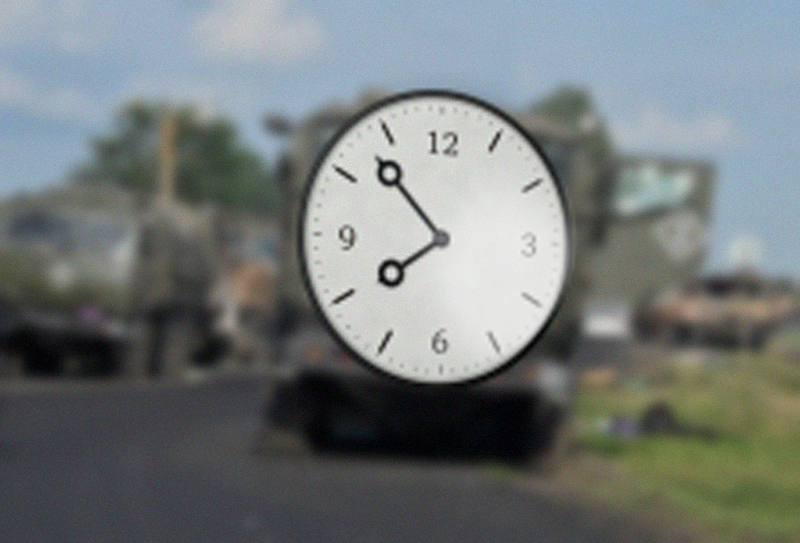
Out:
7,53
